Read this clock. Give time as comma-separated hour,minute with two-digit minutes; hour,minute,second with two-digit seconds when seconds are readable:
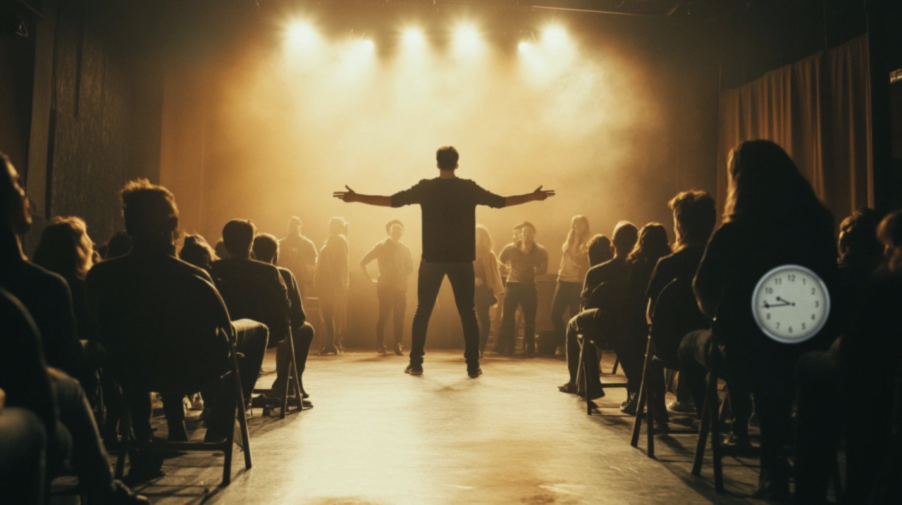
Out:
9,44
